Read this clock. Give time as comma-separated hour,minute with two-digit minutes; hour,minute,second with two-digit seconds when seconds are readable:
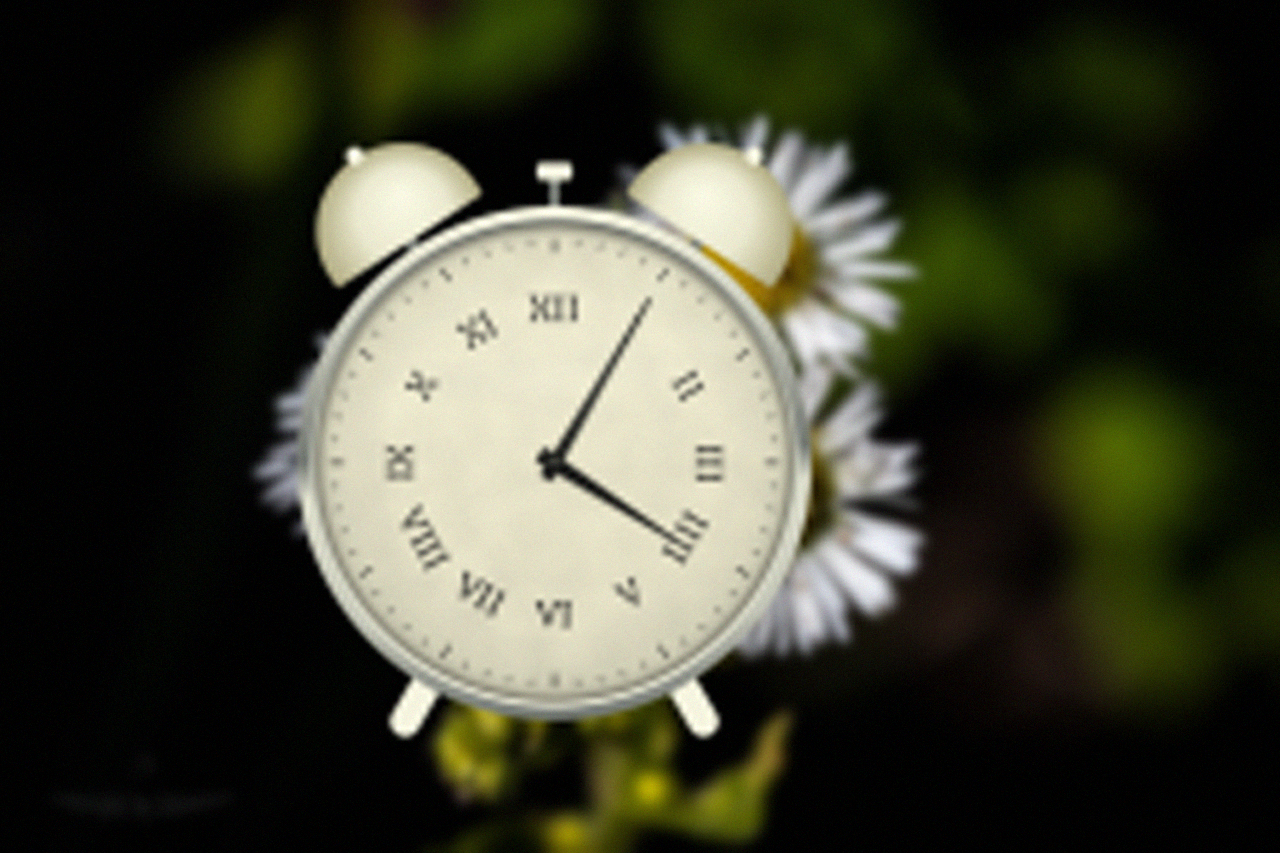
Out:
4,05
